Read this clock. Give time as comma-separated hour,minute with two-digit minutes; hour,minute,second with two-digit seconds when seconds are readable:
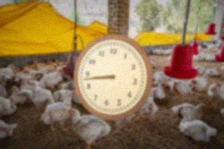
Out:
8,43
